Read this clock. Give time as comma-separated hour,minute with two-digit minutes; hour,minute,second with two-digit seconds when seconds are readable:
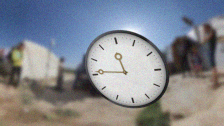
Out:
11,46
